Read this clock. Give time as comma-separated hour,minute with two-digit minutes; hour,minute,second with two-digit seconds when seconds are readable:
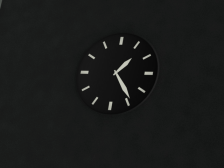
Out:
1,24
